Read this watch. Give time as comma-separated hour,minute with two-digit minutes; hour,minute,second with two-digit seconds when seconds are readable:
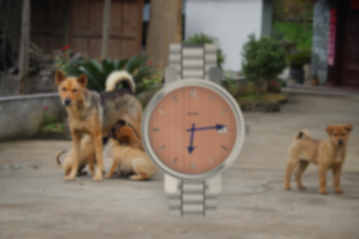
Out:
6,14
